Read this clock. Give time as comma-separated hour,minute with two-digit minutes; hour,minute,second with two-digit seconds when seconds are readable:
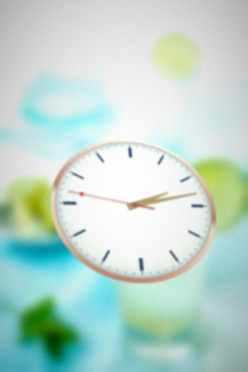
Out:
2,12,47
